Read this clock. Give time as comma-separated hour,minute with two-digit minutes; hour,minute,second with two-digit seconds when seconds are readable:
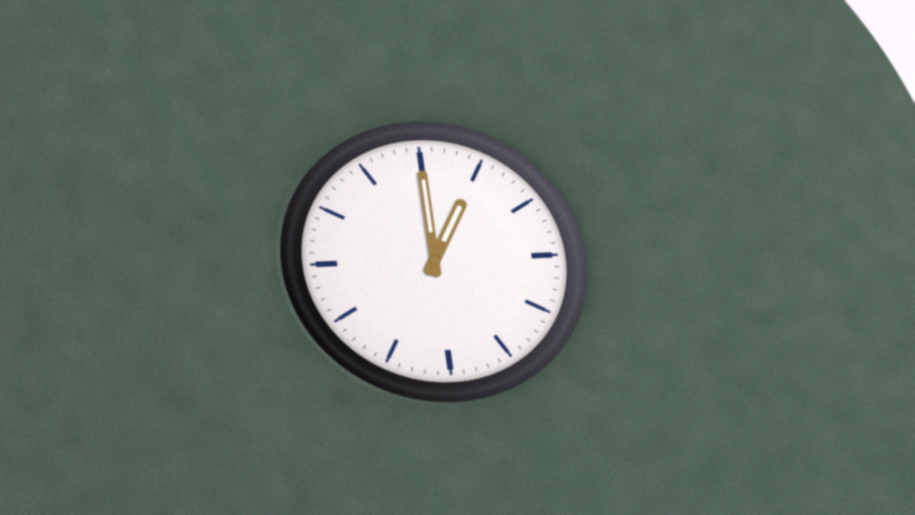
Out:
1,00
